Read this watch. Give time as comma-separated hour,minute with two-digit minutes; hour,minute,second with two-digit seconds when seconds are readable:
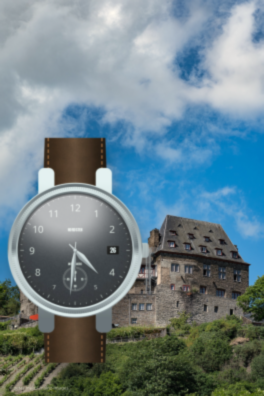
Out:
4,31
